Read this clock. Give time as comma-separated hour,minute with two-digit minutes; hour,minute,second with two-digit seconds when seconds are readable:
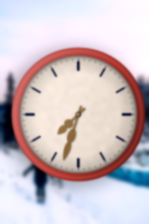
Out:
7,33
